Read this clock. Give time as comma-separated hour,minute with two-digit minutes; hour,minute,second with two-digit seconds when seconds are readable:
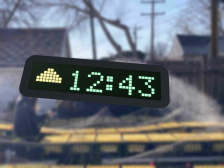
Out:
12,43
